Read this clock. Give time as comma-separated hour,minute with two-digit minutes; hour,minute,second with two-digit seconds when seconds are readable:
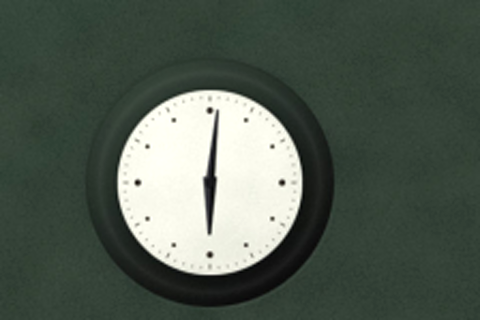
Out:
6,01
